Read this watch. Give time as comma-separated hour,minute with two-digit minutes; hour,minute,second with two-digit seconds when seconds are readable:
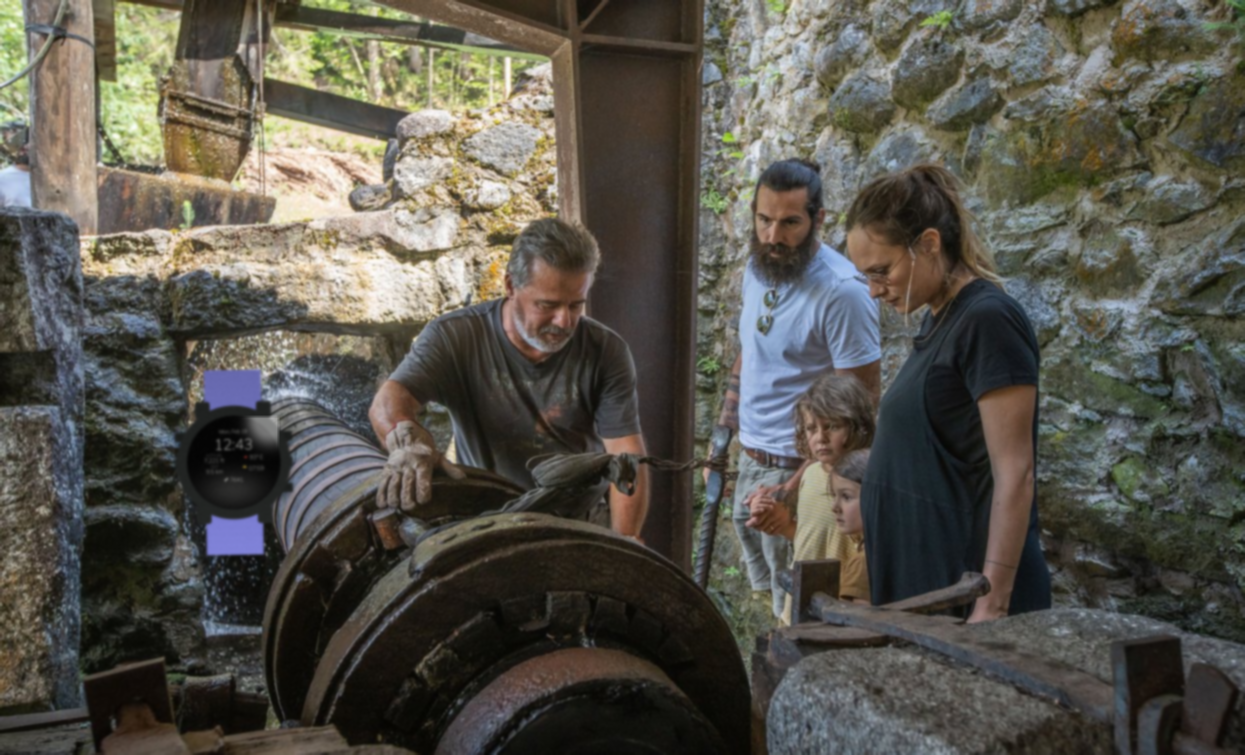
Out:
12,43
